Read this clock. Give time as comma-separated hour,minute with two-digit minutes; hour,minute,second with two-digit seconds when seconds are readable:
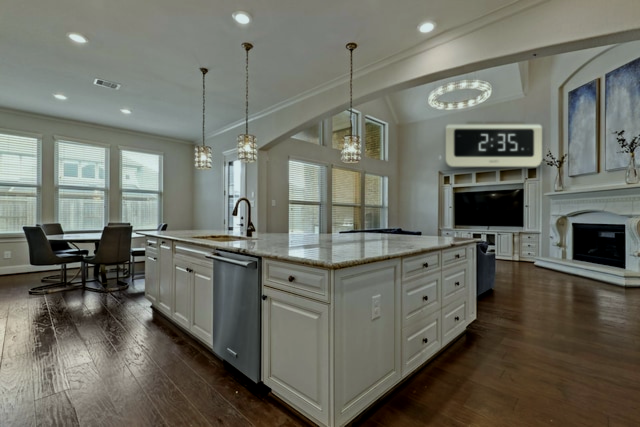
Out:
2,35
